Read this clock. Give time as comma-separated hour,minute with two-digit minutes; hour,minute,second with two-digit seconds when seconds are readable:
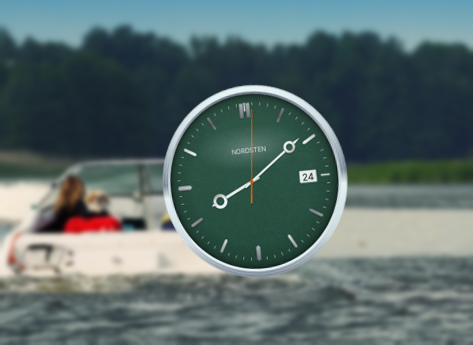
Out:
8,09,01
